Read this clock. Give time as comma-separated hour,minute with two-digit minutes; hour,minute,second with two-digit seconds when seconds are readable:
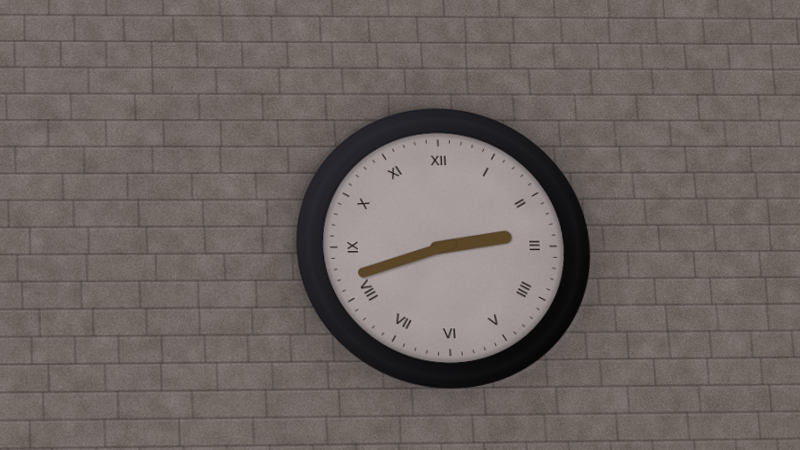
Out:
2,42
